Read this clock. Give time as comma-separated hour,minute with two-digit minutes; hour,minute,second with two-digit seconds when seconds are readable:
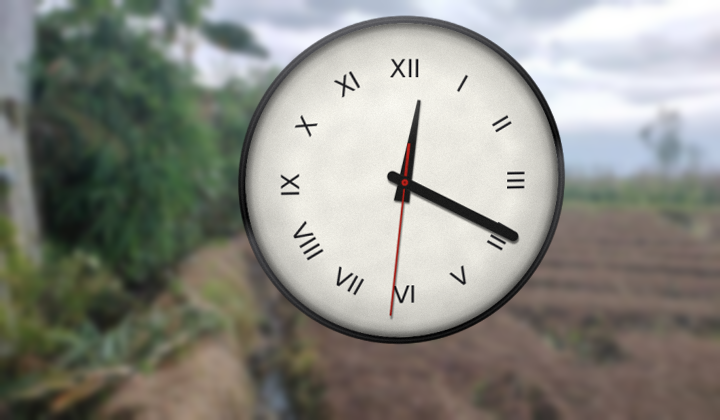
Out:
12,19,31
